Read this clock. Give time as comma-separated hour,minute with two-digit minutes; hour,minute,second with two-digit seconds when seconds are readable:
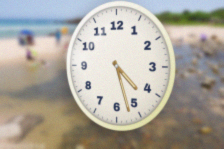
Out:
4,27
